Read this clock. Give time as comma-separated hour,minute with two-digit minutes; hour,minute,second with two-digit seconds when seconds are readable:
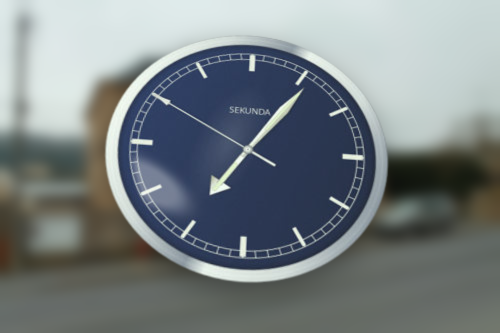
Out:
7,05,50
